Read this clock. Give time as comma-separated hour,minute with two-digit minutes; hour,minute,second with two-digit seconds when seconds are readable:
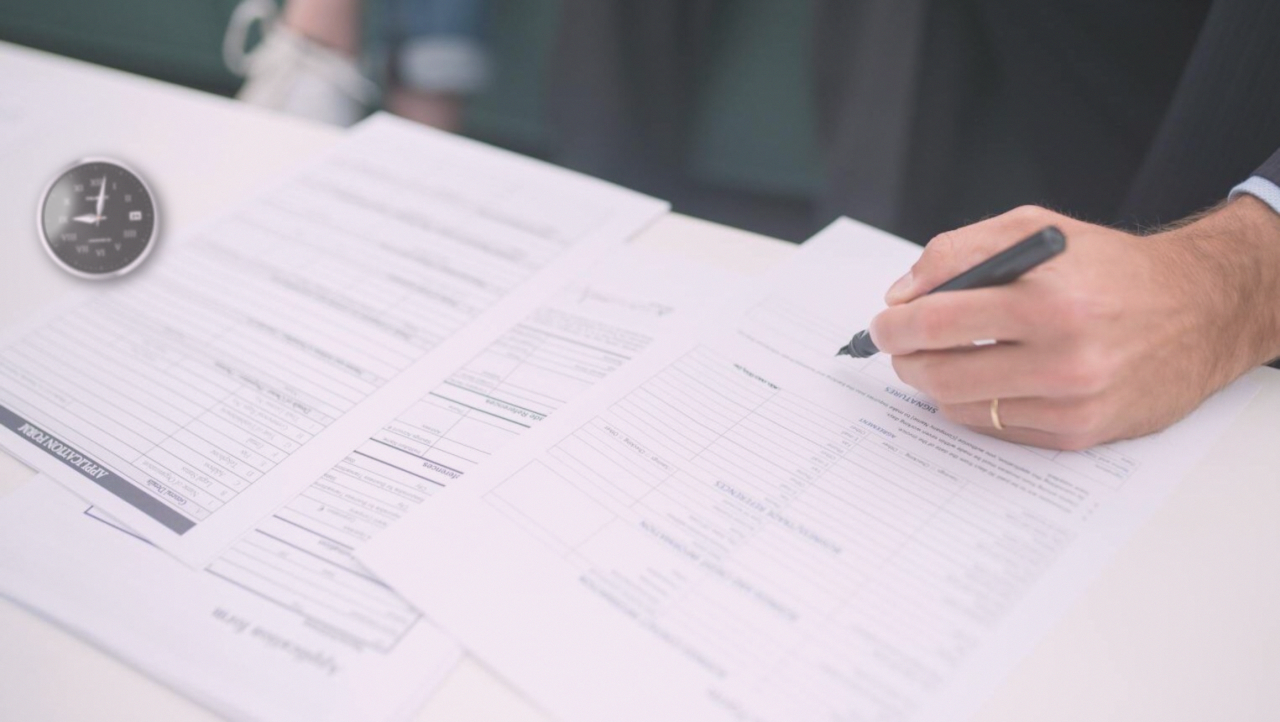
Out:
9,02
